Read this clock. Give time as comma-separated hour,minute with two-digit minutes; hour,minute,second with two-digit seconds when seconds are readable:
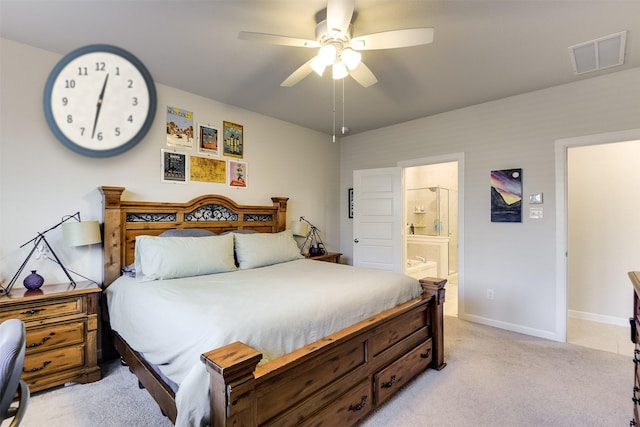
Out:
12,32
